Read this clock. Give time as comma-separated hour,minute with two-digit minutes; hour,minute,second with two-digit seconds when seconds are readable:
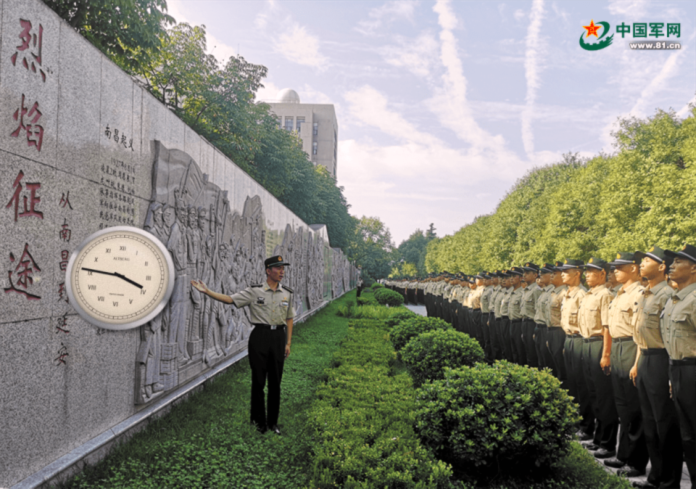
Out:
3,46
